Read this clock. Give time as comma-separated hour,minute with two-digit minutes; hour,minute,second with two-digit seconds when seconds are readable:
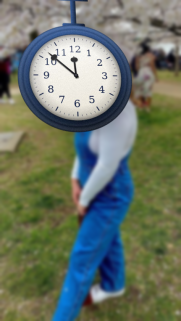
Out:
11,52
